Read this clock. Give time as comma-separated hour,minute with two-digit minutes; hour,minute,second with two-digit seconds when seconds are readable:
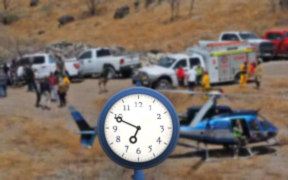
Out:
6,49
